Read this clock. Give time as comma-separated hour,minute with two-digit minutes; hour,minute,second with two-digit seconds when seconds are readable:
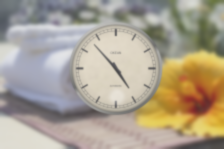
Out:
4,53
